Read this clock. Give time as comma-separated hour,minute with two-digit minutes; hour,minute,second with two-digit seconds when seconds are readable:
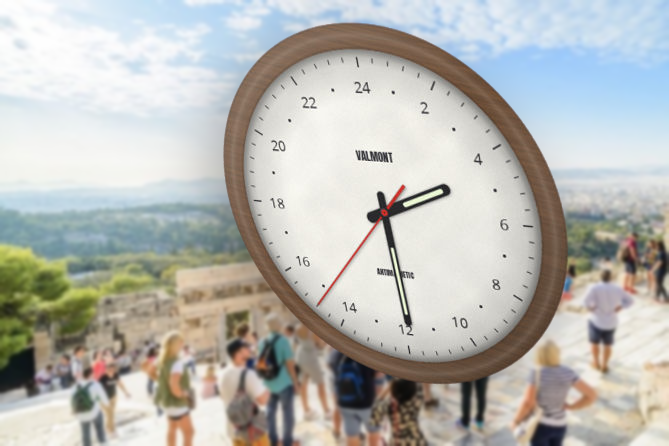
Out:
4,29,37
